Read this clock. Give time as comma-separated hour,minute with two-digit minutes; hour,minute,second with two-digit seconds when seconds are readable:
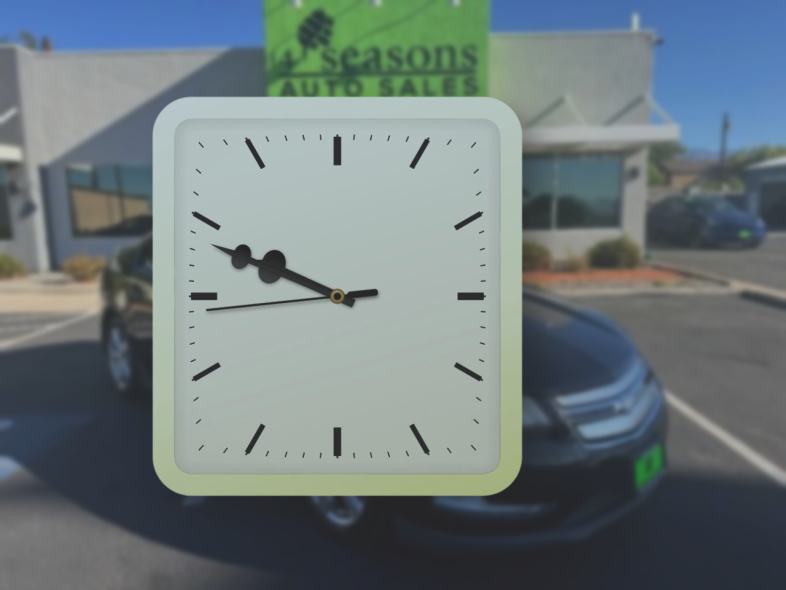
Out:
9,48,44
